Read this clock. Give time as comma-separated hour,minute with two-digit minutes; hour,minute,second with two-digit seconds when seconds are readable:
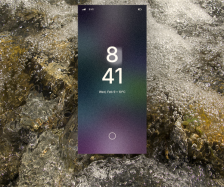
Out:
8,41
